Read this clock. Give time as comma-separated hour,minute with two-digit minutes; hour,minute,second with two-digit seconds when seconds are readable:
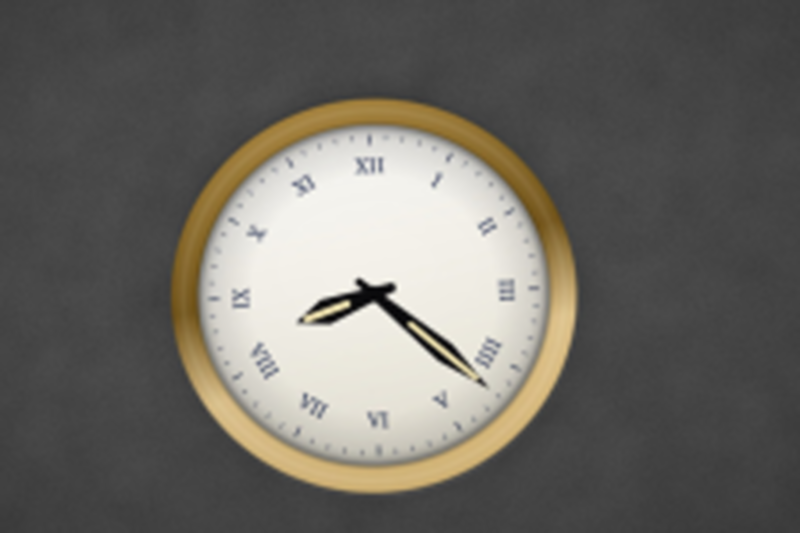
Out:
8,22
